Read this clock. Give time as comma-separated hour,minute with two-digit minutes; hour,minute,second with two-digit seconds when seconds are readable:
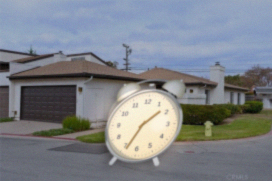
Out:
1,34
